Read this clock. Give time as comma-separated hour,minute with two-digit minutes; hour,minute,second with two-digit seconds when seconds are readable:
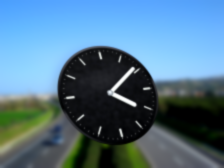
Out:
4,09
